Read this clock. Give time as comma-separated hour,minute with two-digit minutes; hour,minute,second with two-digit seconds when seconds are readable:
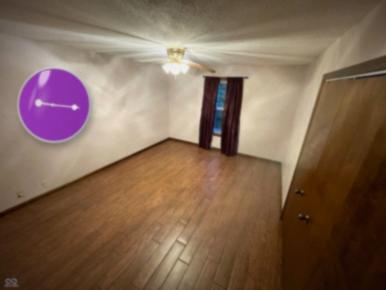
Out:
9,16
